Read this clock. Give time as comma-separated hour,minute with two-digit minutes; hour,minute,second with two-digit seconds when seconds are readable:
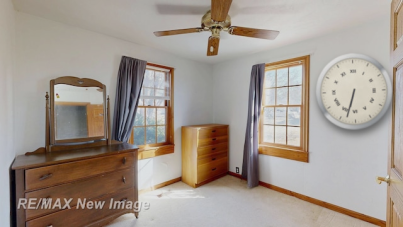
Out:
6,33
